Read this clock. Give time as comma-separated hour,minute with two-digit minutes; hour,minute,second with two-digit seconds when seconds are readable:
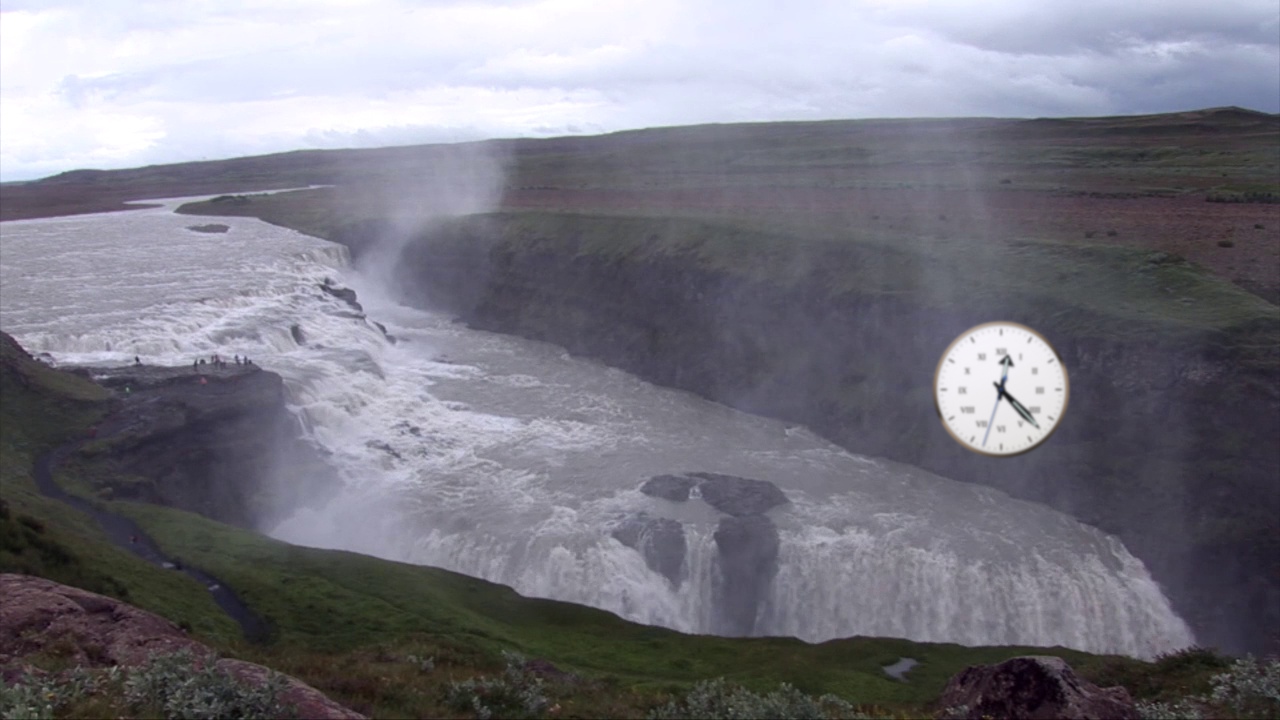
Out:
12,22,33
